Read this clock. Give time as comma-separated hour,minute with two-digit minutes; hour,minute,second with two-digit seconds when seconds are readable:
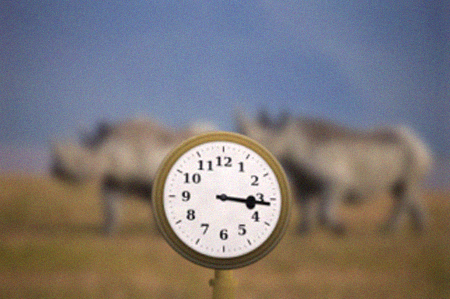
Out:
3,16
